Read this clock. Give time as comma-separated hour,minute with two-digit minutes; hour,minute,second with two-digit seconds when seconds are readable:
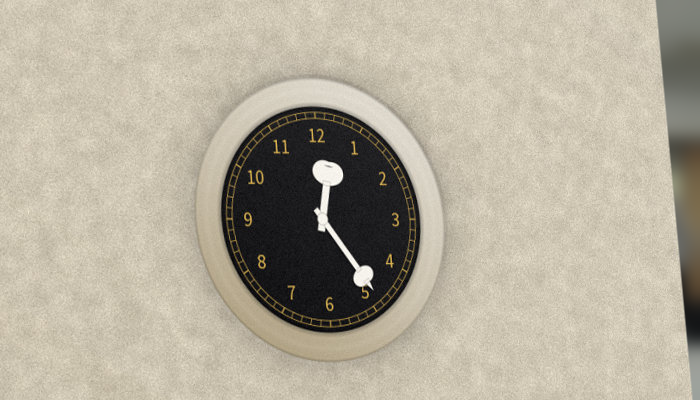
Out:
12,24
